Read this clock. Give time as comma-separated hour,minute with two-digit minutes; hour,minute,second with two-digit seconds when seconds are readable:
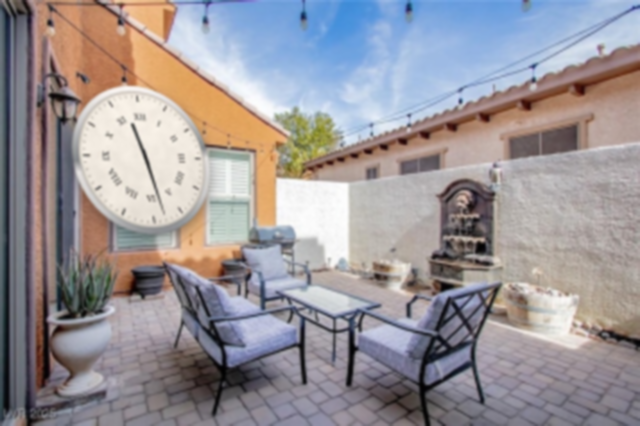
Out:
11,28
